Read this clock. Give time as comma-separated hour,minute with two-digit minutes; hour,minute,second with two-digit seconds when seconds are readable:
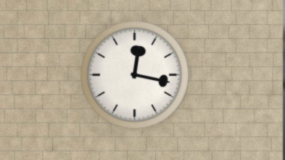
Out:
12,17
